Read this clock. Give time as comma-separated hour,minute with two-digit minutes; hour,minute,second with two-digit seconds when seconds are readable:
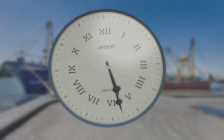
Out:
5,28
